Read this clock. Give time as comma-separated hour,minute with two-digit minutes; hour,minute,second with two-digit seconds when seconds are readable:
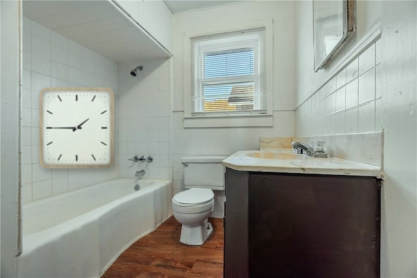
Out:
1,45
